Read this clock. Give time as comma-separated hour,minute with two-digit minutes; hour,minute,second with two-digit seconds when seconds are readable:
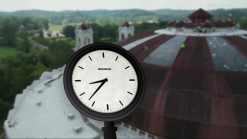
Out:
8,37
